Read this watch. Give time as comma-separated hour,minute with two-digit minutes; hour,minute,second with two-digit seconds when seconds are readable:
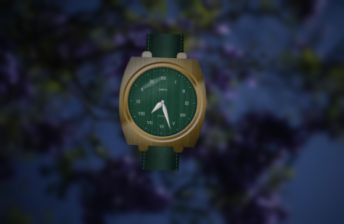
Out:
7,27
